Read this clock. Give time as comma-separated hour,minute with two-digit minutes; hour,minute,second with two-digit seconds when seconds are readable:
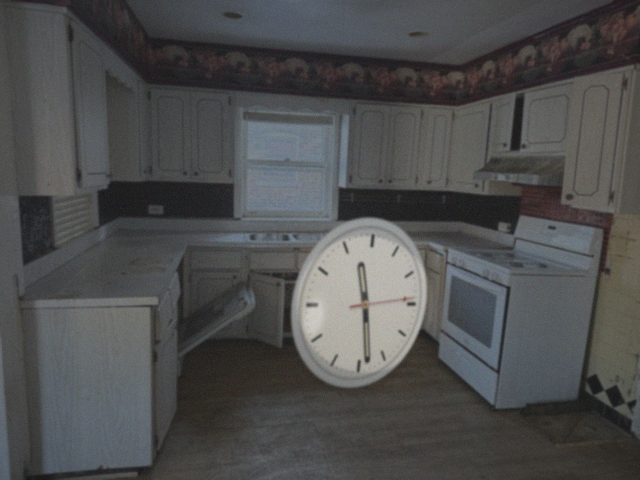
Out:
11,28,14
